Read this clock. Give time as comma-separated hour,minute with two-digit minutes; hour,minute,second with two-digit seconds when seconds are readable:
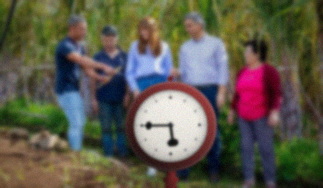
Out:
5,45
